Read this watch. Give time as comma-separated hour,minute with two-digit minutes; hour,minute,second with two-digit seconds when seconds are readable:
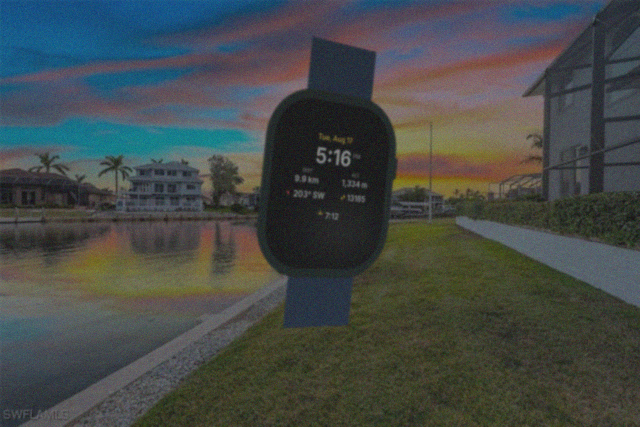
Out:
5,16
